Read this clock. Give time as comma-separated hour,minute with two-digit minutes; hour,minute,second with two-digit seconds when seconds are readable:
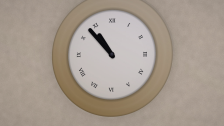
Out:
10,53
